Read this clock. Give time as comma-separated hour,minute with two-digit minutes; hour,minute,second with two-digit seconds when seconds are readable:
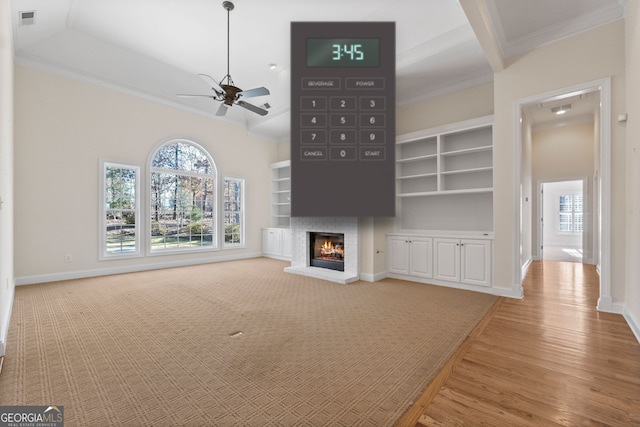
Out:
3,45
